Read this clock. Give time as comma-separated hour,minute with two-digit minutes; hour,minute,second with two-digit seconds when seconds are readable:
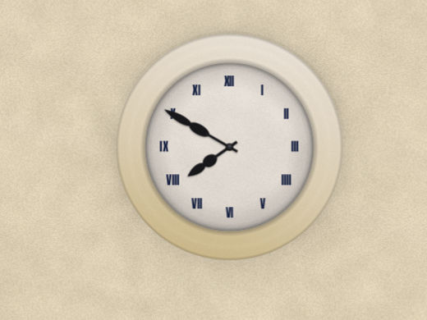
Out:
7,50
